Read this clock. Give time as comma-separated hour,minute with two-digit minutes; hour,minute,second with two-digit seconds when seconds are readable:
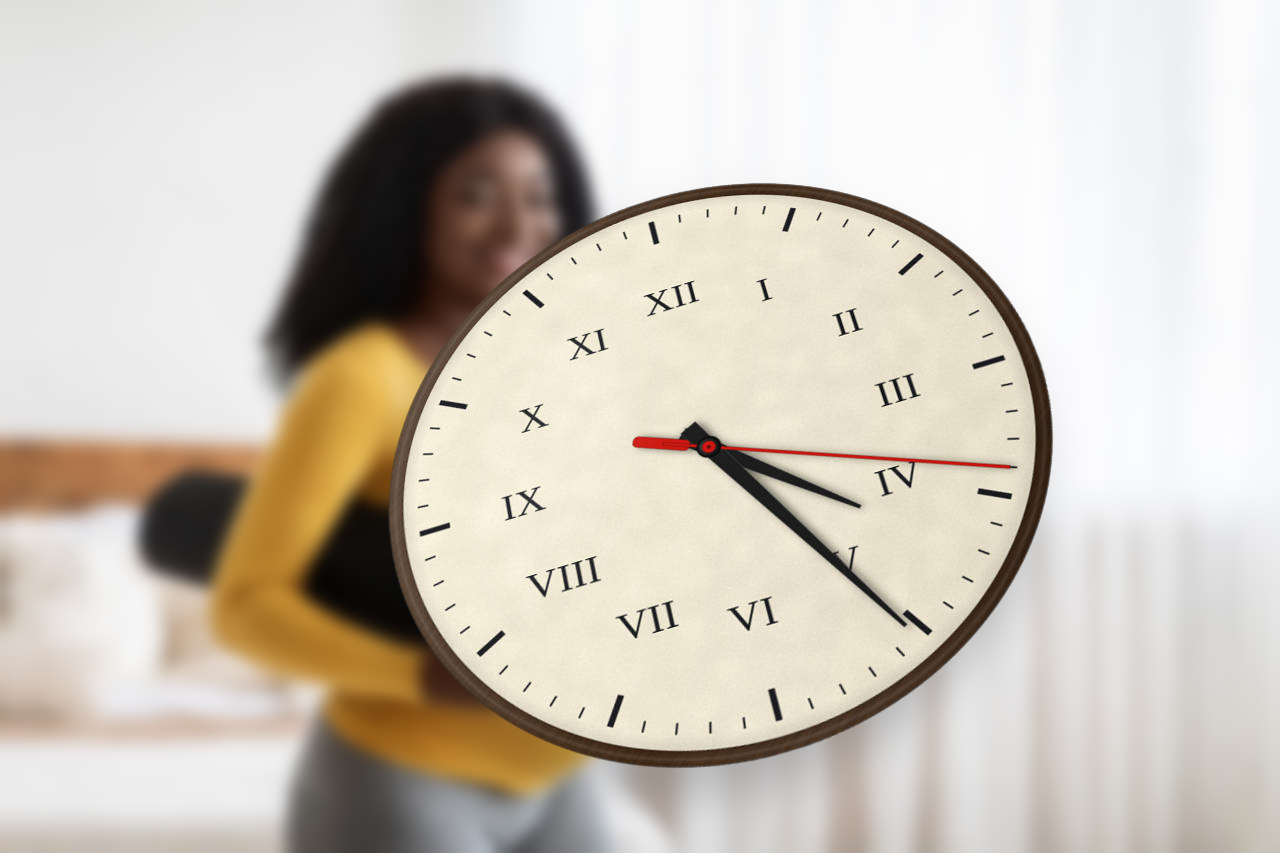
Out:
4,25,19
